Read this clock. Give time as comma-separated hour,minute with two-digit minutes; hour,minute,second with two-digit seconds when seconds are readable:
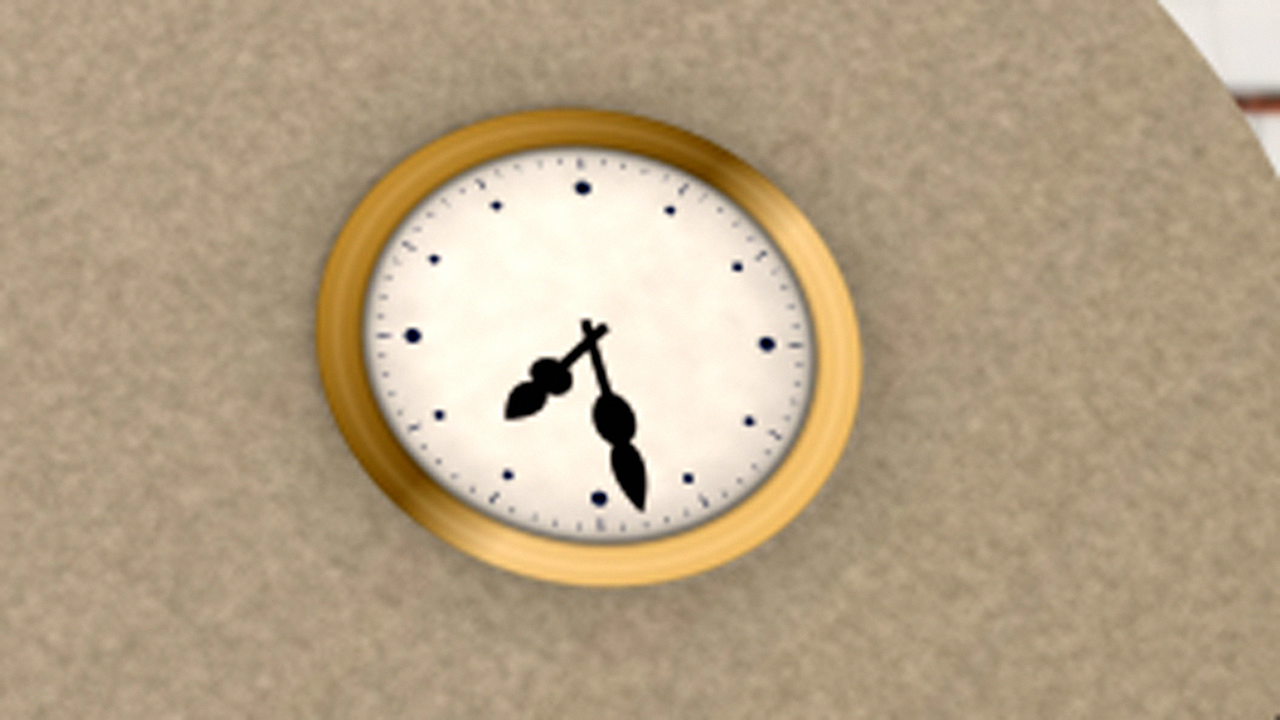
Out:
7,28
